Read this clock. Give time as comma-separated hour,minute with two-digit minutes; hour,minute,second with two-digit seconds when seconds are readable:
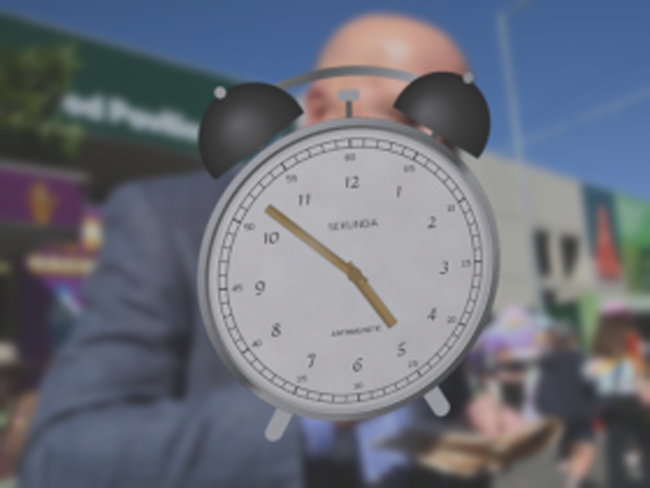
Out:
4,52
